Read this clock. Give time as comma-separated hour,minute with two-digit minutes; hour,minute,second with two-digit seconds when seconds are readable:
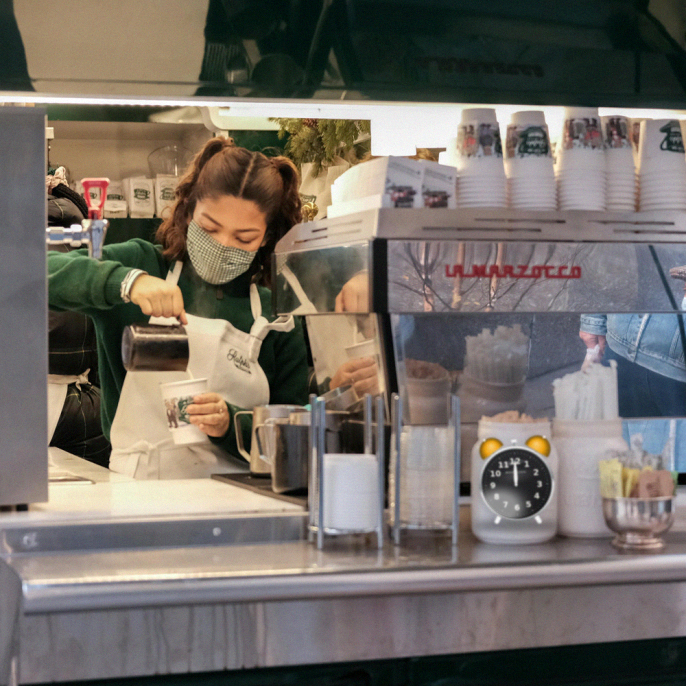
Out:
12,00
